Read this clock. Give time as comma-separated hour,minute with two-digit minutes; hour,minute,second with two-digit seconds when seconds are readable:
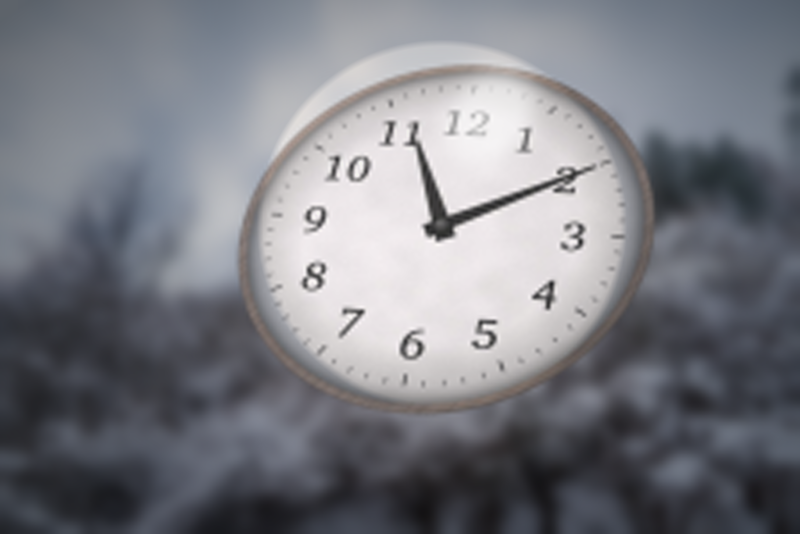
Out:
11,10
